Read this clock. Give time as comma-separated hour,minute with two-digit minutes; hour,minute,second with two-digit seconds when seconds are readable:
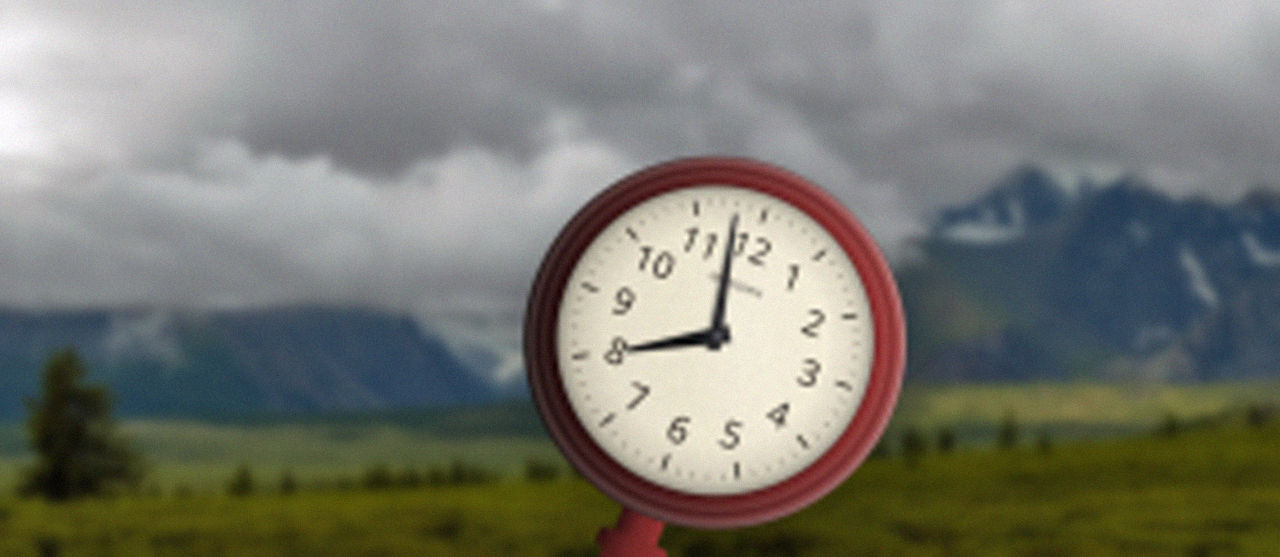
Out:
7,58
